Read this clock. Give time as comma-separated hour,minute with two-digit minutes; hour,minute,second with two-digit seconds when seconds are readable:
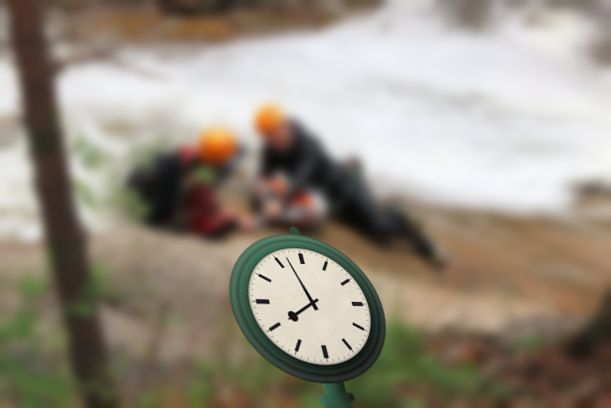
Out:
7,57
